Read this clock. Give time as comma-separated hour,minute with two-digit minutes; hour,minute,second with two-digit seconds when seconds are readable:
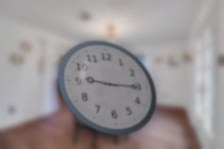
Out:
9,15
